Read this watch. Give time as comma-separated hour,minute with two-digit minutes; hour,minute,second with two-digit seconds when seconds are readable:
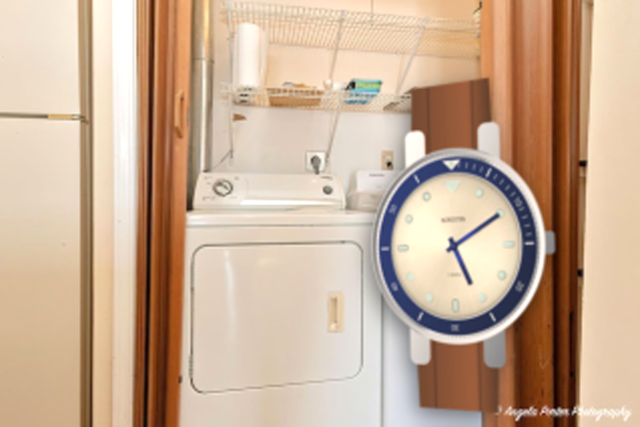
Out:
5,10
